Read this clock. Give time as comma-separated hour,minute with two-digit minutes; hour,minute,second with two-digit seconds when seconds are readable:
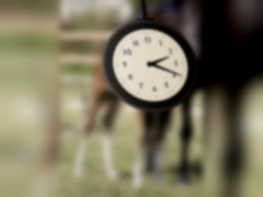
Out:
2,19
